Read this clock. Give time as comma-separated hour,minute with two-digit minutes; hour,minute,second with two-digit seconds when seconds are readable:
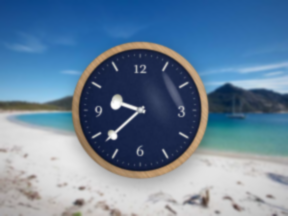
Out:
9,38
